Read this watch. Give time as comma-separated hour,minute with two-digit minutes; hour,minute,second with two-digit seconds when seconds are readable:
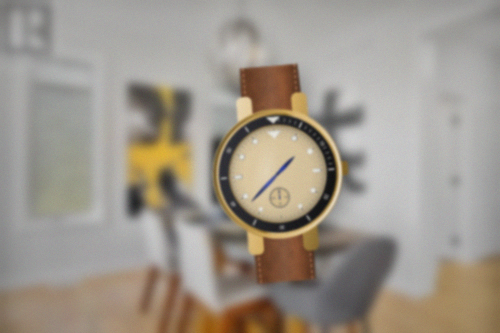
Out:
1,38
